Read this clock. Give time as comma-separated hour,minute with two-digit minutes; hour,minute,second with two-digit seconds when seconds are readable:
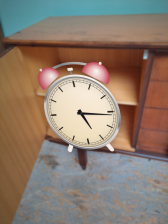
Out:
5,16
